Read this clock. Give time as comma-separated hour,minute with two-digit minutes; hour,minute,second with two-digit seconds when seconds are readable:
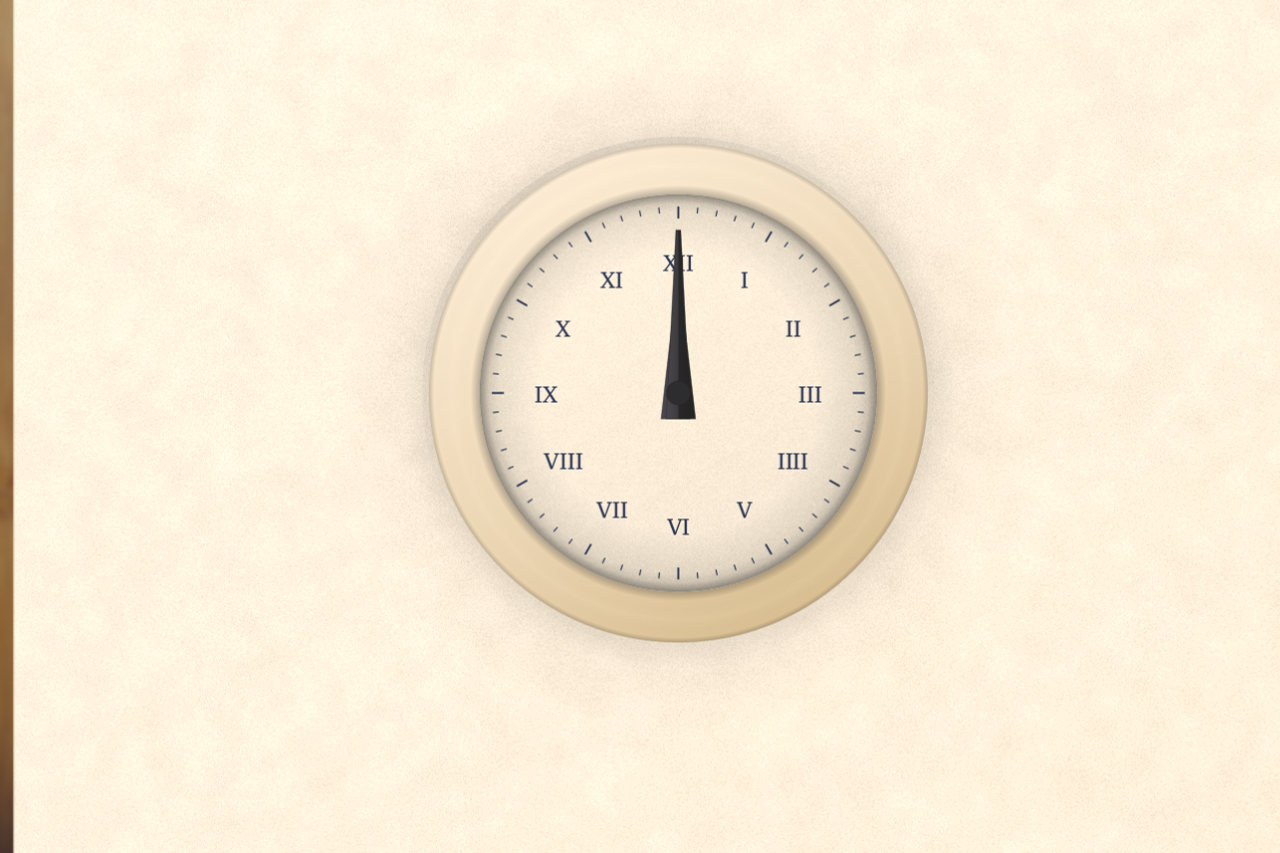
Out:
12,00
